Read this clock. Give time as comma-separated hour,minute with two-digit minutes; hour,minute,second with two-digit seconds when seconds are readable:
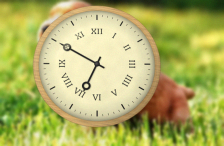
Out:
6,50
